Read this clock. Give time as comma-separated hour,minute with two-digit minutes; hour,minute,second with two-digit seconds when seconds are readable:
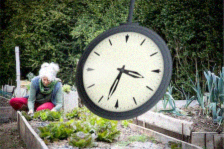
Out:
3,33
